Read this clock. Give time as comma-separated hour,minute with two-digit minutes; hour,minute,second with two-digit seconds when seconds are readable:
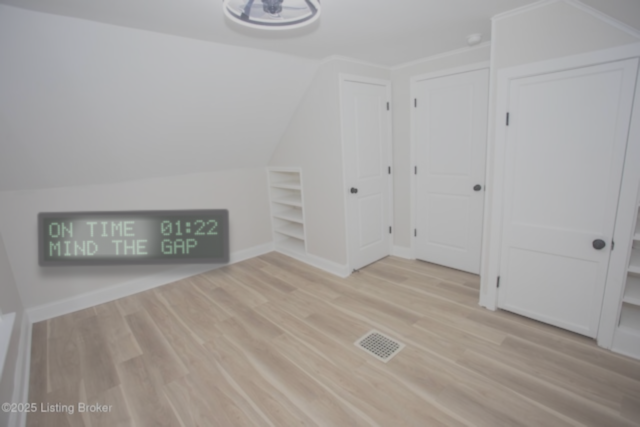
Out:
1,22
